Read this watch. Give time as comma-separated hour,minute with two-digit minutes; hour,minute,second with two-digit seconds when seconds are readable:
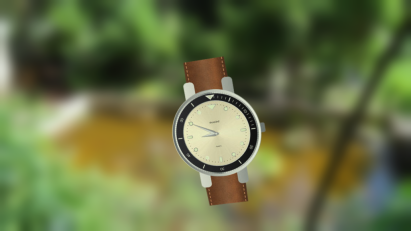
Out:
8,50
